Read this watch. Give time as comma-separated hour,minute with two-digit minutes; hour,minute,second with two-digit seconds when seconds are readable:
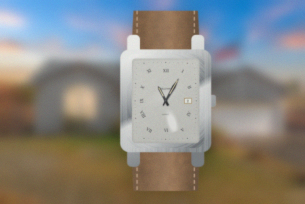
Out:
11,05
